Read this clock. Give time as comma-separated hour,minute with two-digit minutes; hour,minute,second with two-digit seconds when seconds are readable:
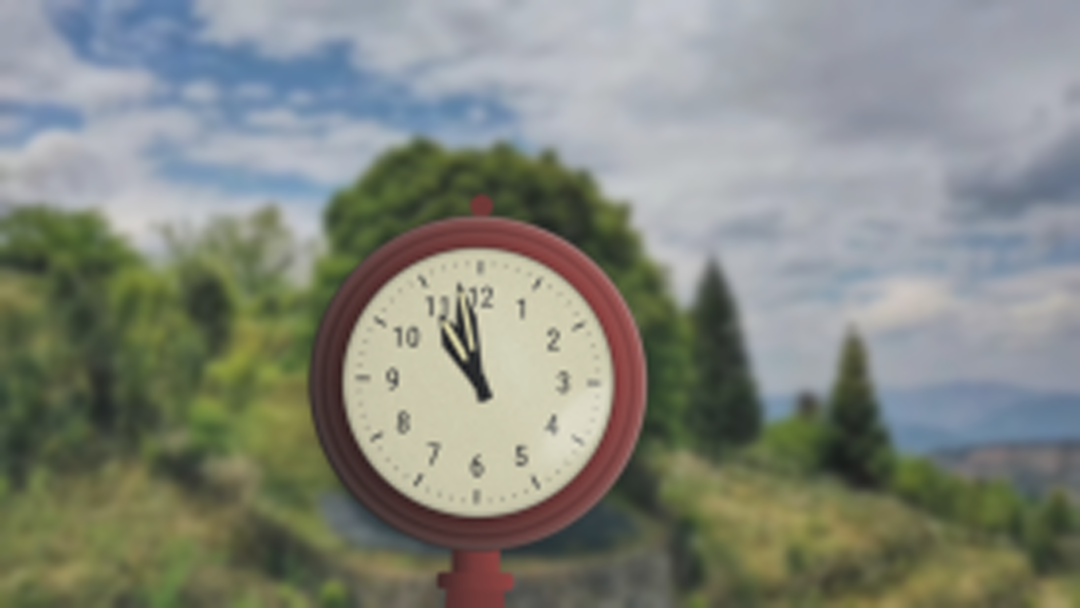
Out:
10,58
